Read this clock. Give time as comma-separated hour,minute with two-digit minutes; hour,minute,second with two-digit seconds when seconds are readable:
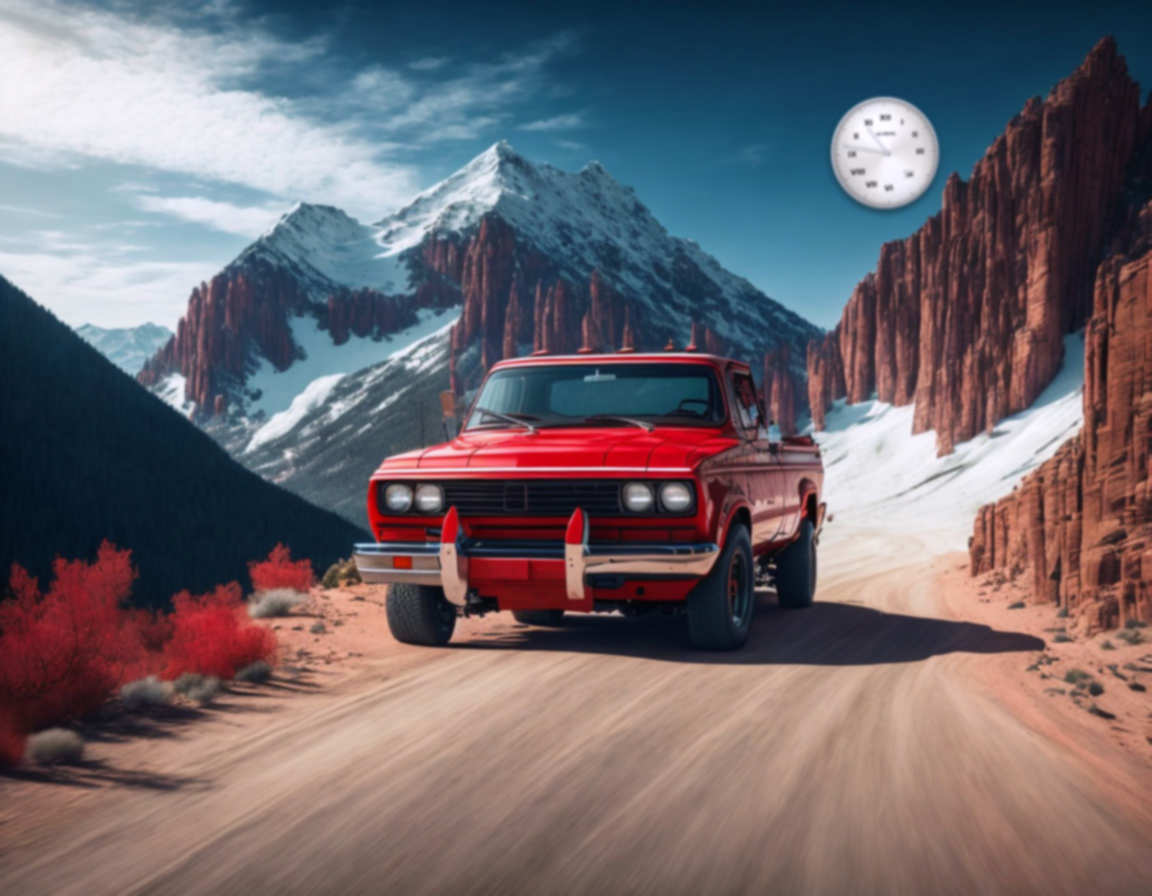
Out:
10,47
